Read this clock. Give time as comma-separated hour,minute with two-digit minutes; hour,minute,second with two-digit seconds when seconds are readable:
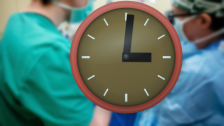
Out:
3,01
